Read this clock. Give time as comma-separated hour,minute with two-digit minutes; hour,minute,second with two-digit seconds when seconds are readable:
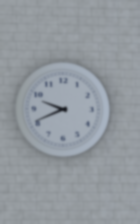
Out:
9,41
